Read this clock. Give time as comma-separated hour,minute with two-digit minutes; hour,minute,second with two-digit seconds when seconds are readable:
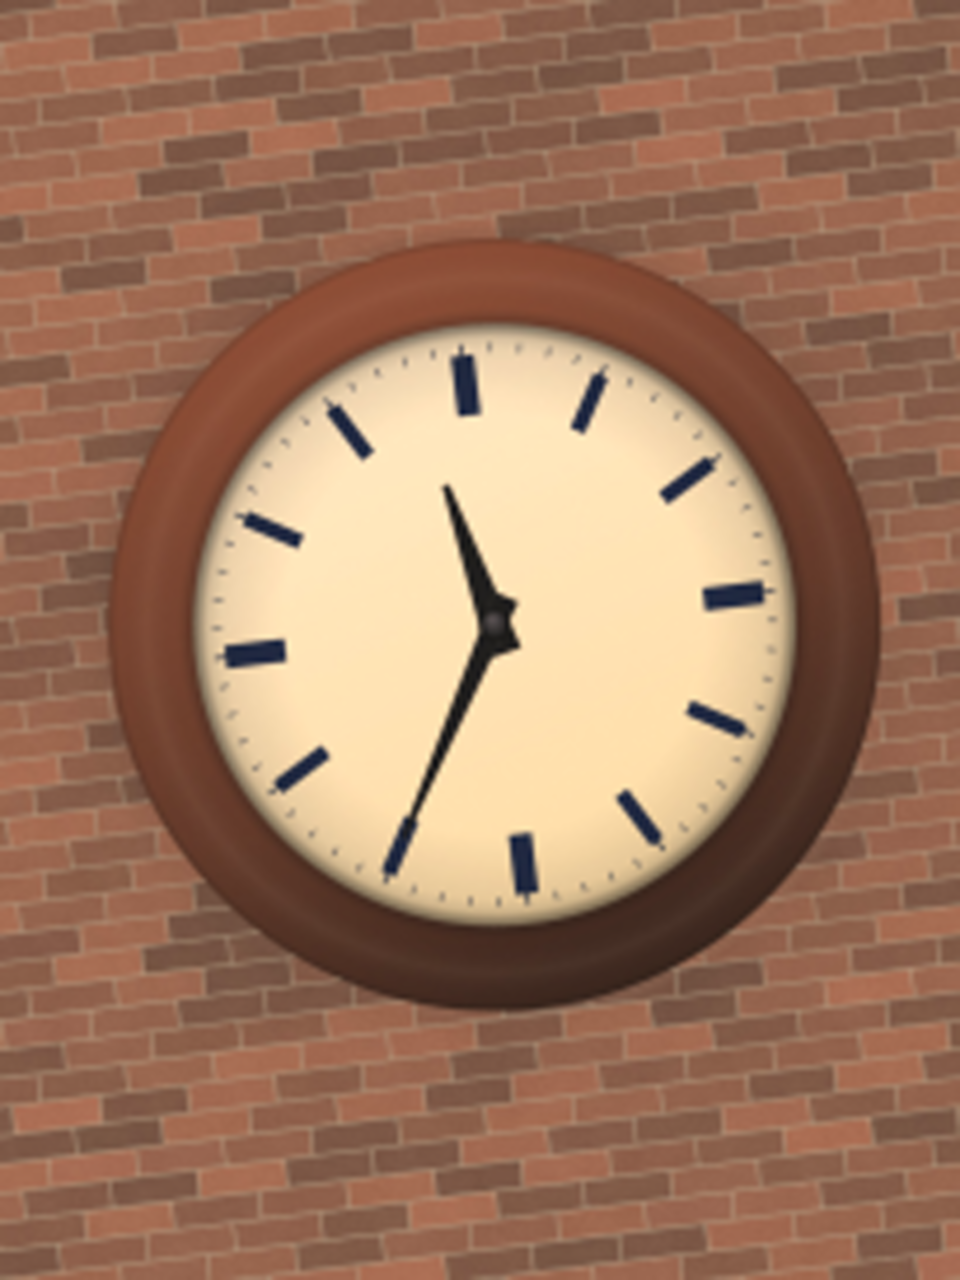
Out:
11,35
